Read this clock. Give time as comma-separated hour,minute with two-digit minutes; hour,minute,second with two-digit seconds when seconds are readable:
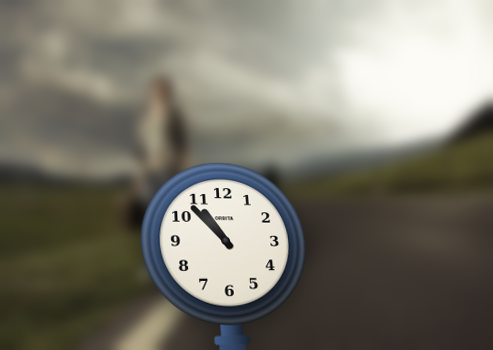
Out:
10,53
